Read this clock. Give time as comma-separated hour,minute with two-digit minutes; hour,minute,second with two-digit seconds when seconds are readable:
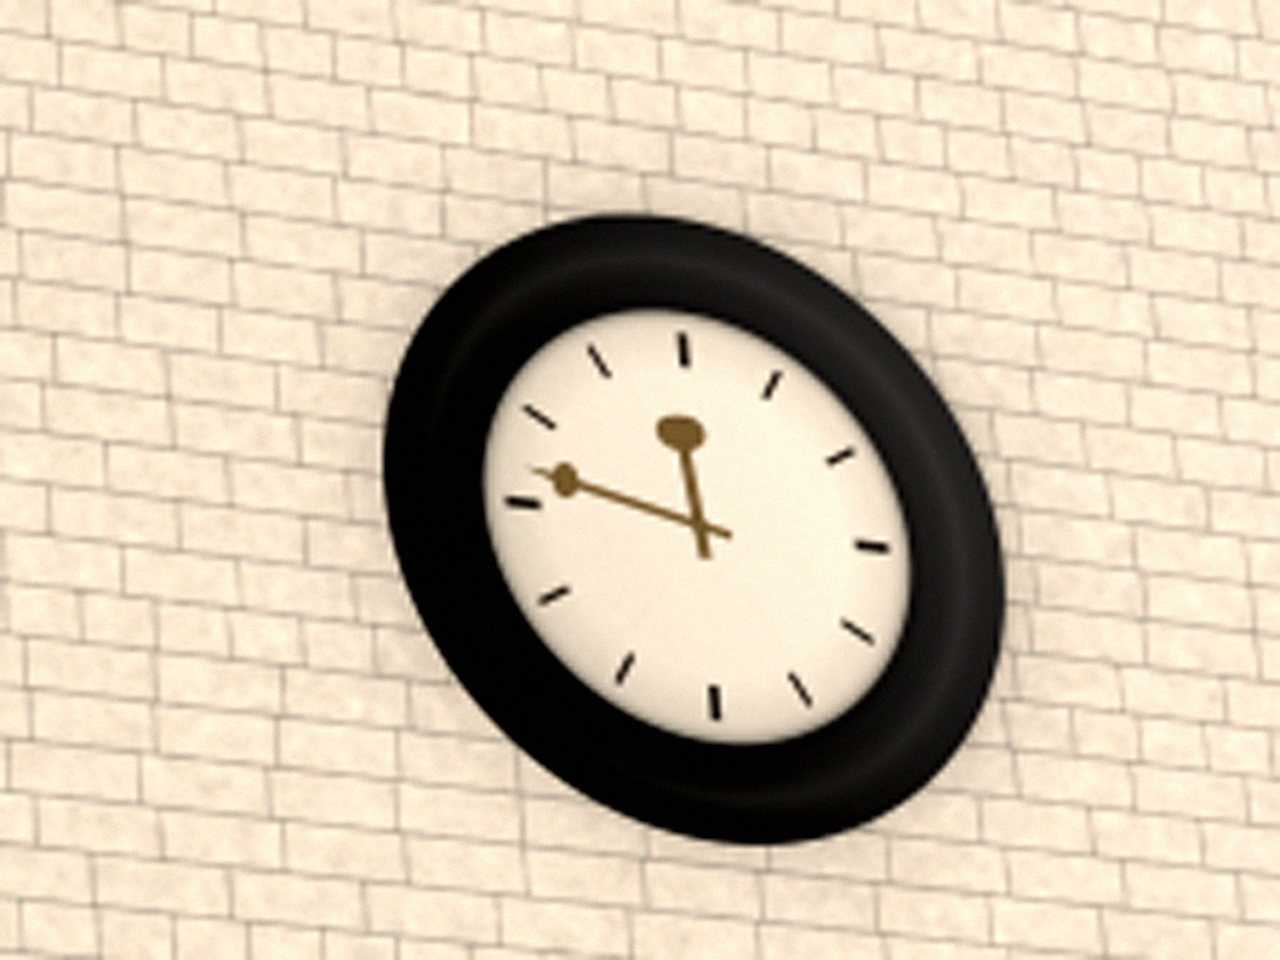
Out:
11,47
